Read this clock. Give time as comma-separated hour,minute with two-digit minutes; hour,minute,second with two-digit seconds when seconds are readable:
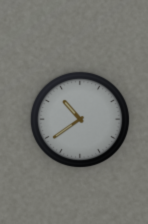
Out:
10,39
